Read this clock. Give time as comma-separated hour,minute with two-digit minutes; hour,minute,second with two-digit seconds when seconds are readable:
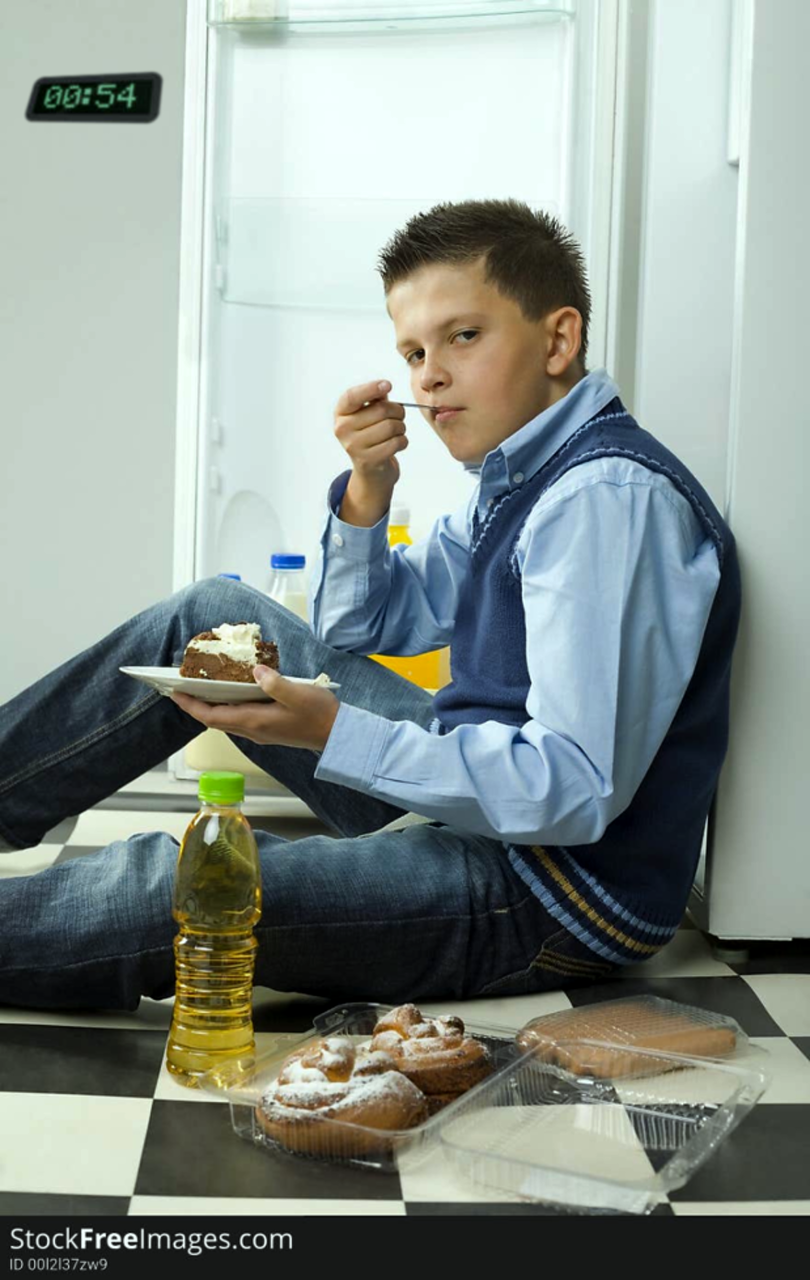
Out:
0,54
